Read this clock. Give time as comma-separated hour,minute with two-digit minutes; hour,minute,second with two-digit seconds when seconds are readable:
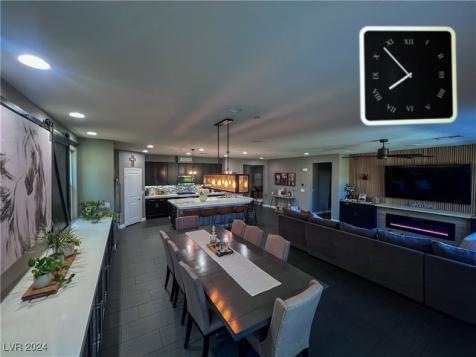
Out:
7,53
